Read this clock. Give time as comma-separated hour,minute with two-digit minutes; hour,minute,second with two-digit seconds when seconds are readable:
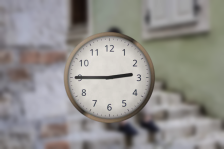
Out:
2,45
